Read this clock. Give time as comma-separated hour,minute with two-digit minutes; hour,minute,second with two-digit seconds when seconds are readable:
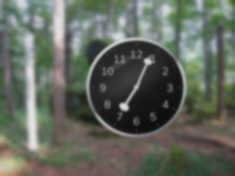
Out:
7,04
